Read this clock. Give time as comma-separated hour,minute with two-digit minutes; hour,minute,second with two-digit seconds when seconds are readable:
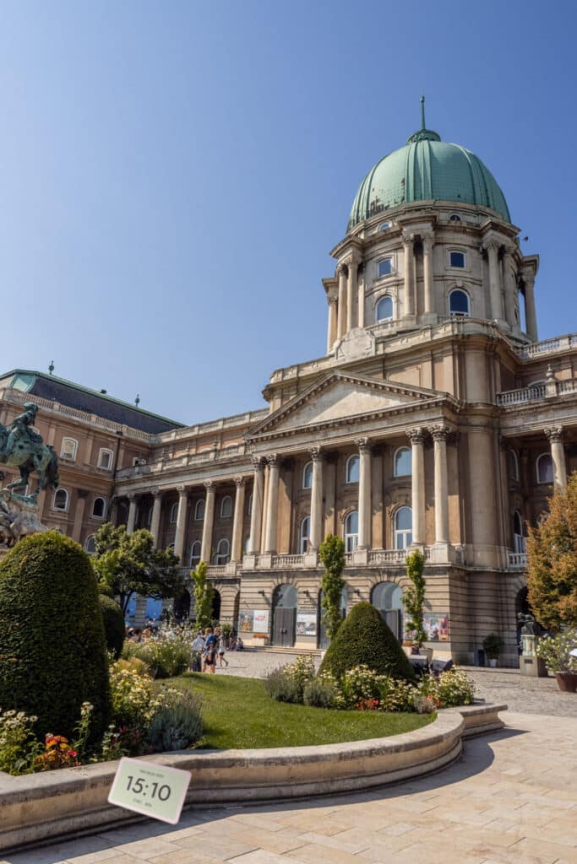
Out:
15,10
